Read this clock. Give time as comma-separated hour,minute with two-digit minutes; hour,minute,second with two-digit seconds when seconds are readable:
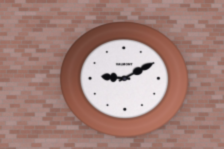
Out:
9,10
